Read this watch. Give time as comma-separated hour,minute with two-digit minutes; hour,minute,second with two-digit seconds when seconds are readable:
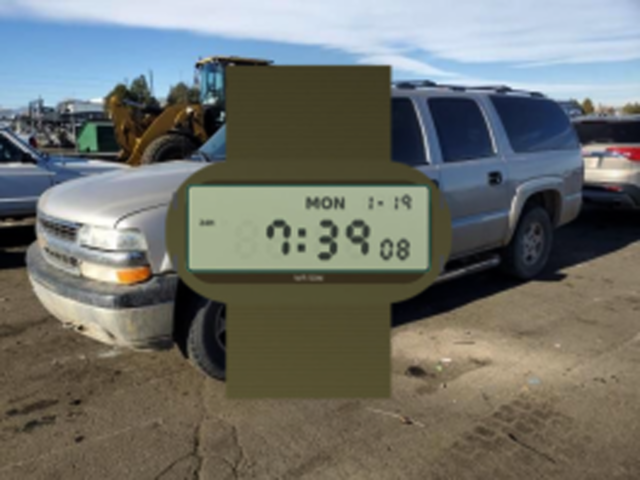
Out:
7,39,08
